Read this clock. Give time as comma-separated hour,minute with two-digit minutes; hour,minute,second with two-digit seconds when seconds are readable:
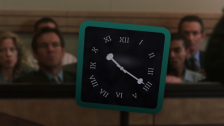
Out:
10,20
